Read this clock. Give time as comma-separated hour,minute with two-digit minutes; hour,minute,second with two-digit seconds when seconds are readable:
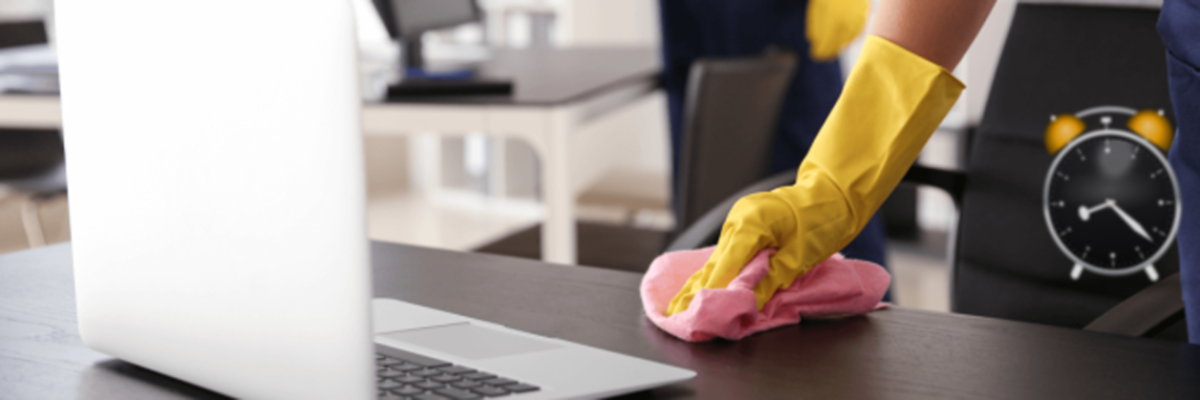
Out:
8,22
